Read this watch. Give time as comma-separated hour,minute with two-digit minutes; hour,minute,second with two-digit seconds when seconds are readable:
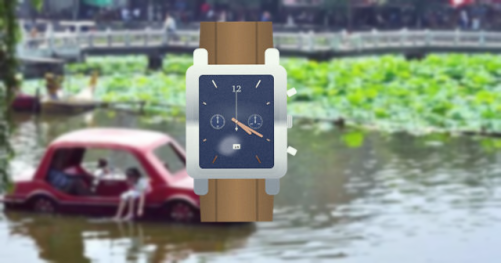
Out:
4,20
